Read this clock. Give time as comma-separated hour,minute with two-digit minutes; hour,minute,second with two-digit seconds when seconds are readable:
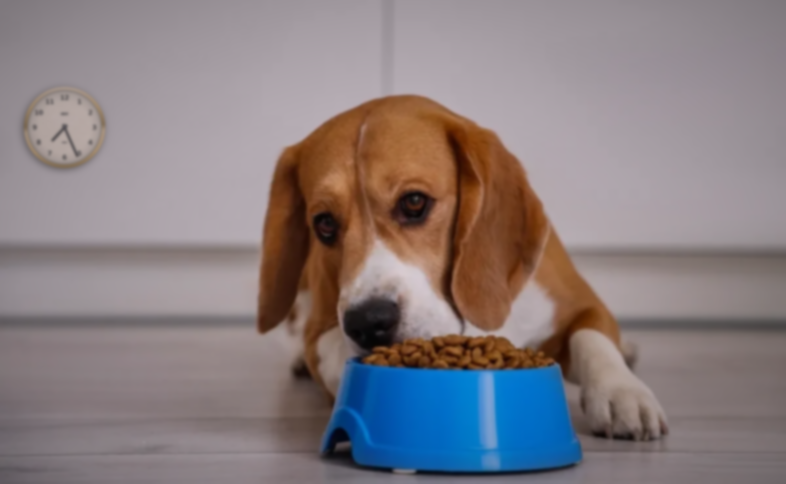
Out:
7,26
